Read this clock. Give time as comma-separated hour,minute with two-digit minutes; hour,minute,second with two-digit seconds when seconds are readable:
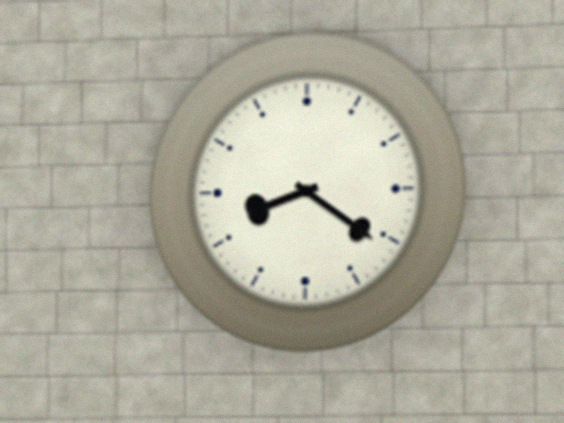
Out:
8,21
